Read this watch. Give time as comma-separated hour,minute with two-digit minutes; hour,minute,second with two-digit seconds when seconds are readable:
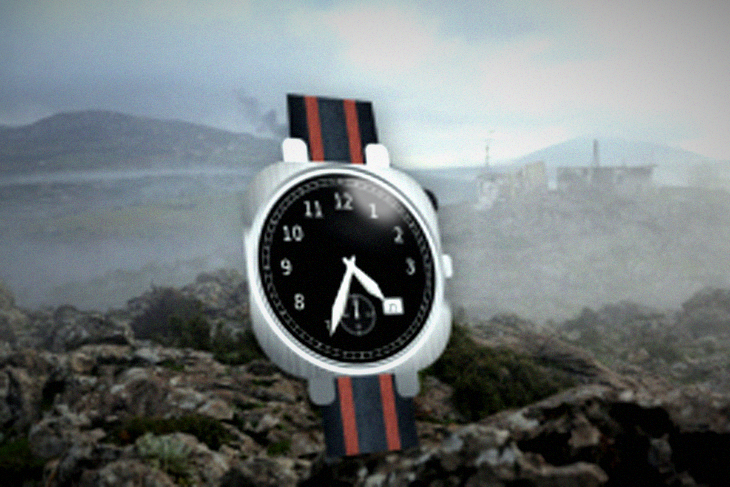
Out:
4,34
